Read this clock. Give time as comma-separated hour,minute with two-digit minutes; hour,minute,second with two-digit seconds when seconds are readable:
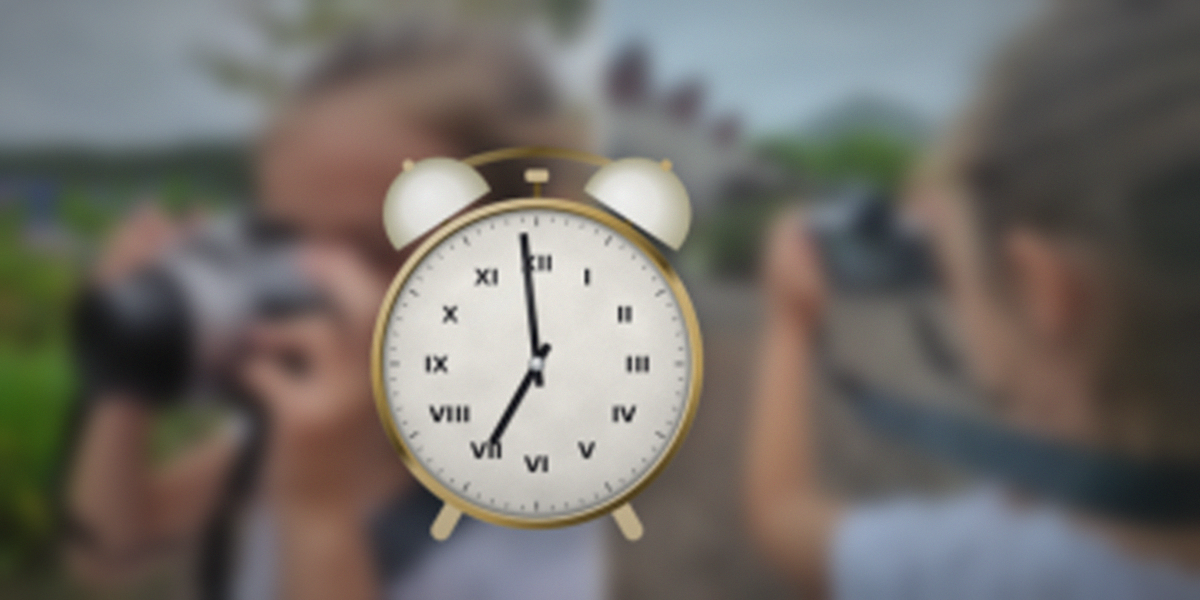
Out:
6,59
